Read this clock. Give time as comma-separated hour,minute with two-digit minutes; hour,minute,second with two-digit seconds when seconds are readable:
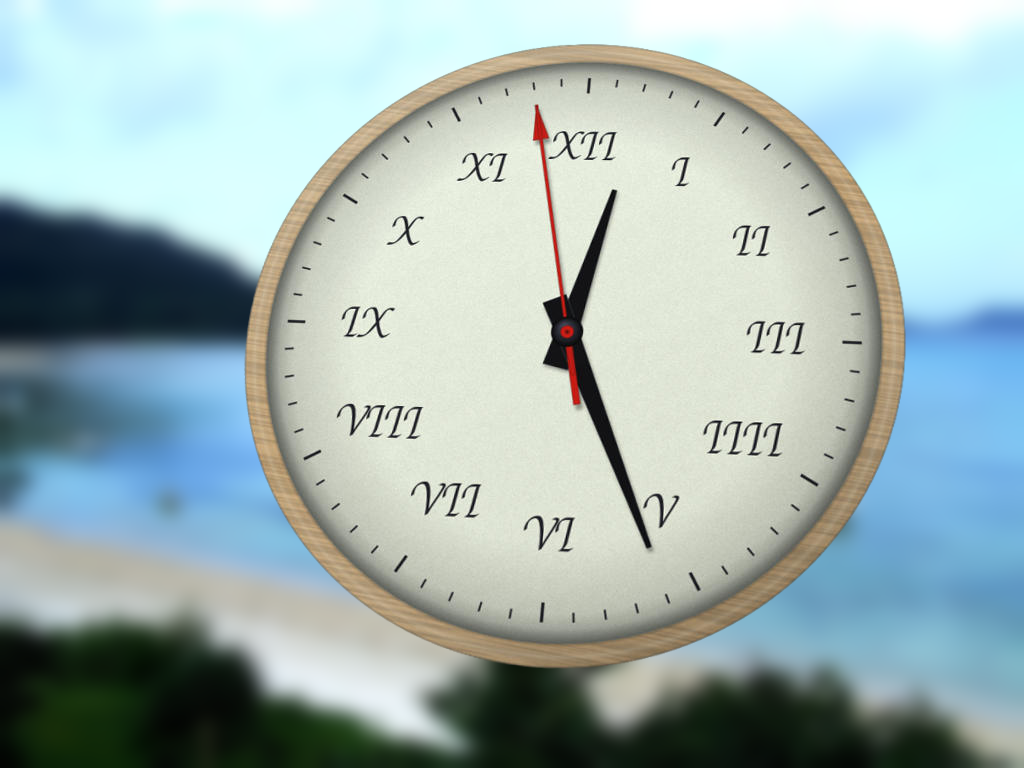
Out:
12,25,58
